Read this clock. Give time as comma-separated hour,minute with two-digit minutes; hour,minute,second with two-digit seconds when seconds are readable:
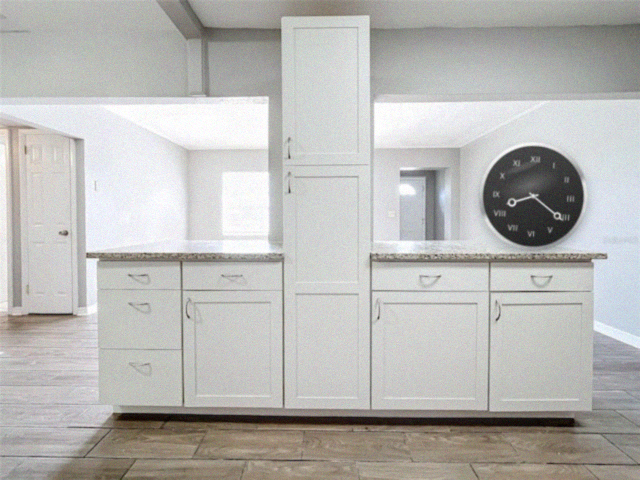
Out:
8,21
